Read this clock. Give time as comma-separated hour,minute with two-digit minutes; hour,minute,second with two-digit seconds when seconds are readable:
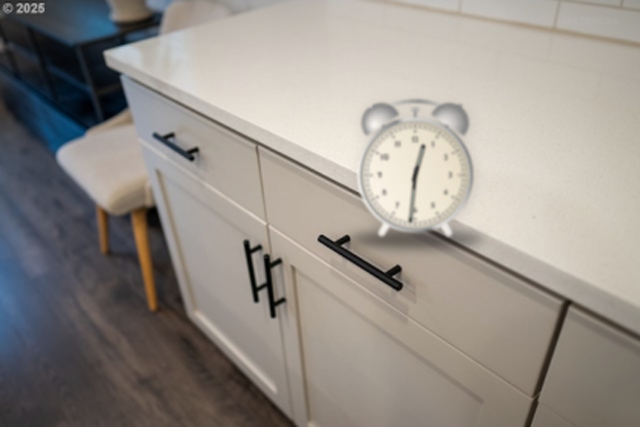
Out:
12,31
